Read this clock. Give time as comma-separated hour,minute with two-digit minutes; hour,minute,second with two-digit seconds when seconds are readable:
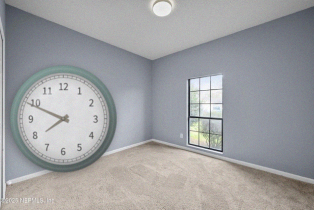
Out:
7,49
